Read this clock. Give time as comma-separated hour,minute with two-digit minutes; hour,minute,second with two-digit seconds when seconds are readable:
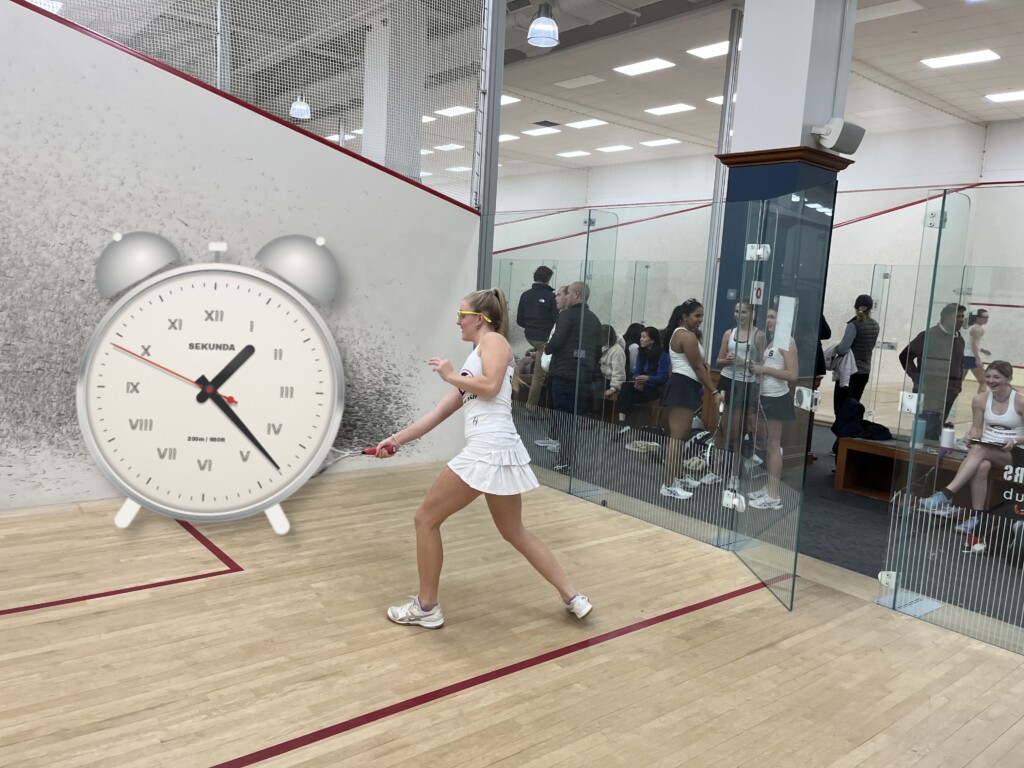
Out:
1,22,49
